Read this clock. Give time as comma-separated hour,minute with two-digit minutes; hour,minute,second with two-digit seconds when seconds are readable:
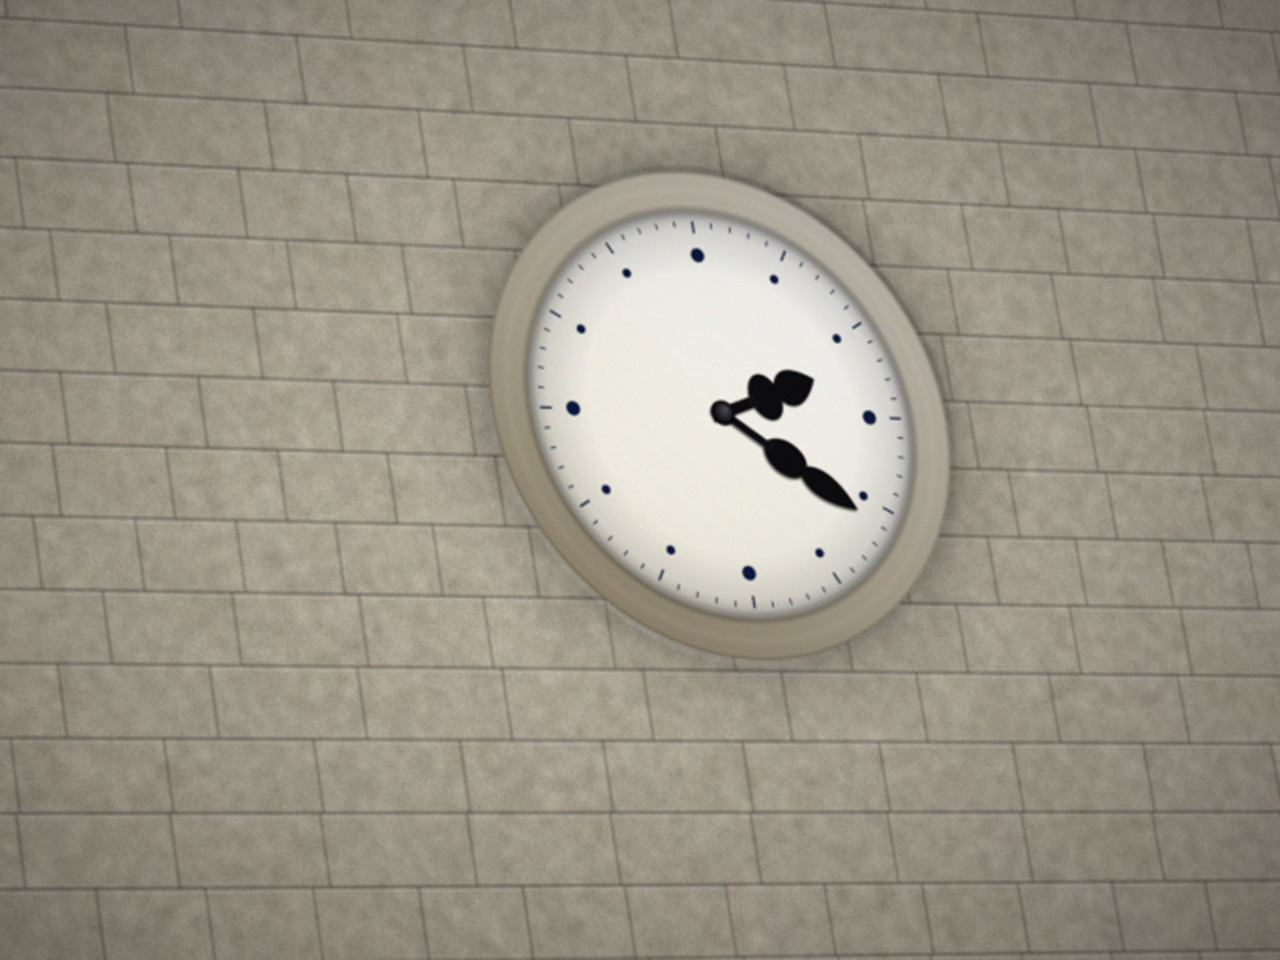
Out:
2,21
